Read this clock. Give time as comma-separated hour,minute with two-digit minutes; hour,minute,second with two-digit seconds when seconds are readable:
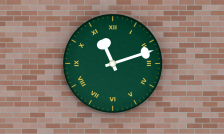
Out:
11,12
